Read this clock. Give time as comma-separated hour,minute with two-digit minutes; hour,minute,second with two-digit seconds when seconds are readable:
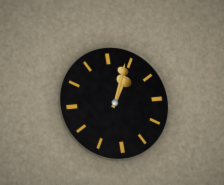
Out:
1,04
